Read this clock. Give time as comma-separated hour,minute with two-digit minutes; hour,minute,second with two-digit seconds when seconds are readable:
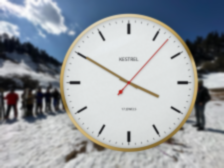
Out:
3,50,07
